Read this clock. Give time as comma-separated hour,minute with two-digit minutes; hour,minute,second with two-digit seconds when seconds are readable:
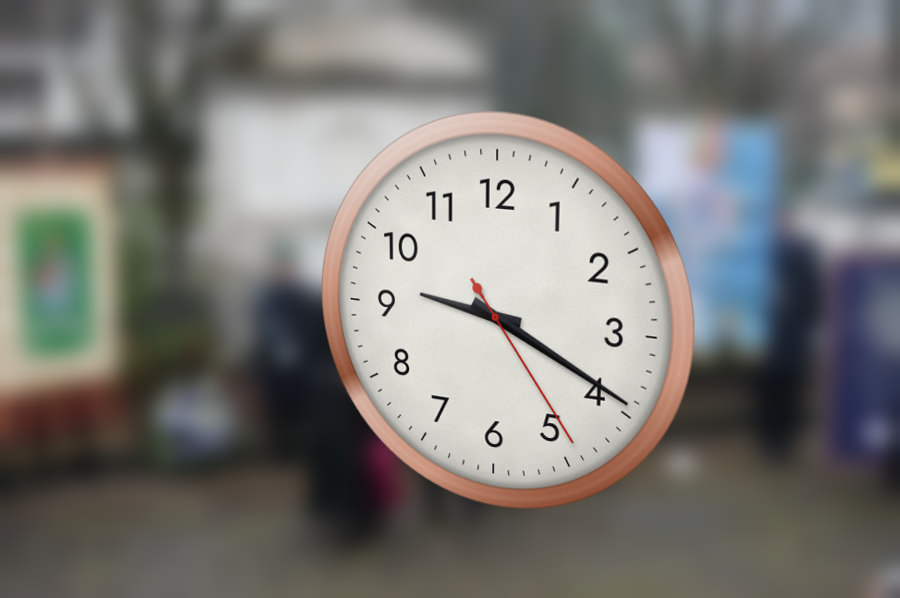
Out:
9,19,24
